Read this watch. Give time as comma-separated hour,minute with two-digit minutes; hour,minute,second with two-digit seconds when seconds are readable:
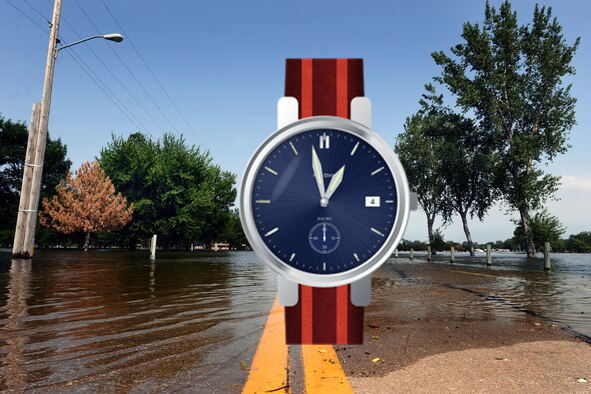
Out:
12,58
